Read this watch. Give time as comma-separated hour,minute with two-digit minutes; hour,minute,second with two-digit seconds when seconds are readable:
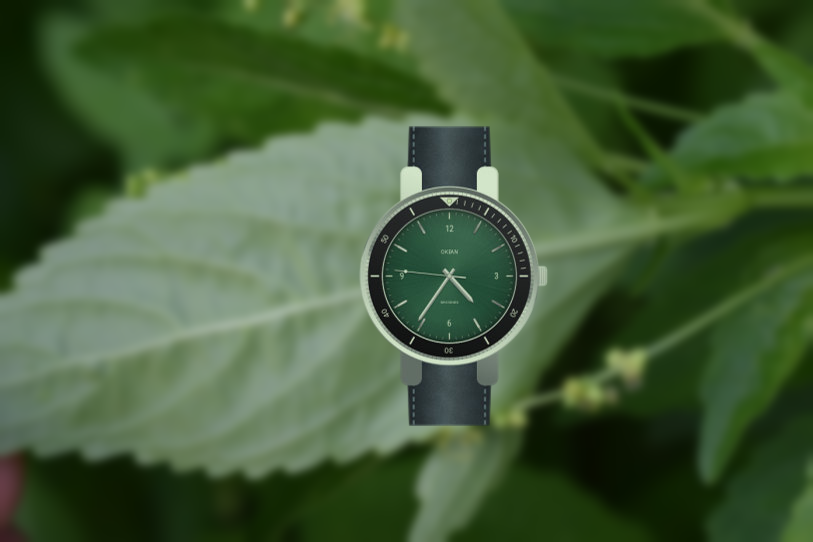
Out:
4,35,46
